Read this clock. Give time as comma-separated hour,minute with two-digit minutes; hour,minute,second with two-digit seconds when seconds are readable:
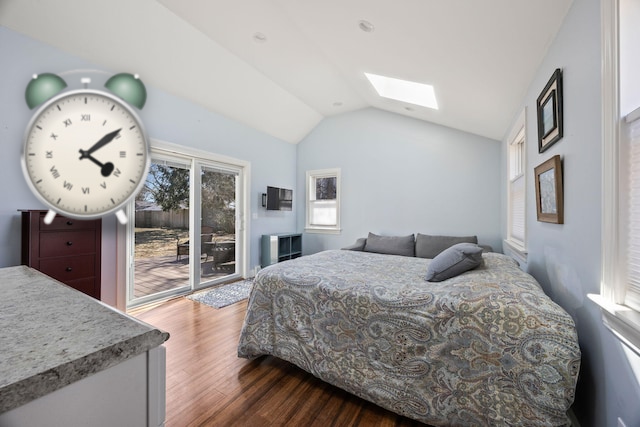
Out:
4,09
